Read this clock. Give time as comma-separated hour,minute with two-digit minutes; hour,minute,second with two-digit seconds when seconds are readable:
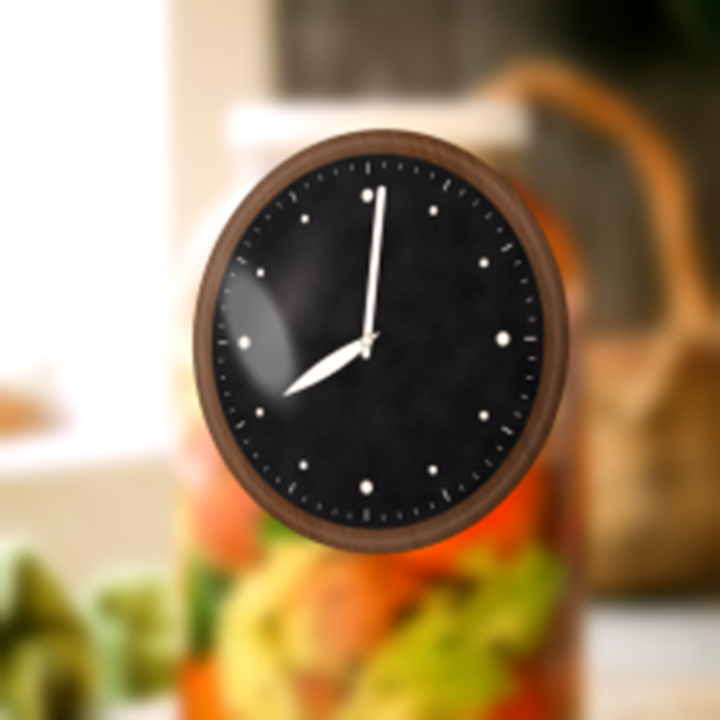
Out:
8,01
